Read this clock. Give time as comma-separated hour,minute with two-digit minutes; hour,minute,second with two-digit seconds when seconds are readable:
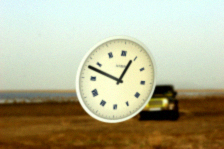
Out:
12,48
